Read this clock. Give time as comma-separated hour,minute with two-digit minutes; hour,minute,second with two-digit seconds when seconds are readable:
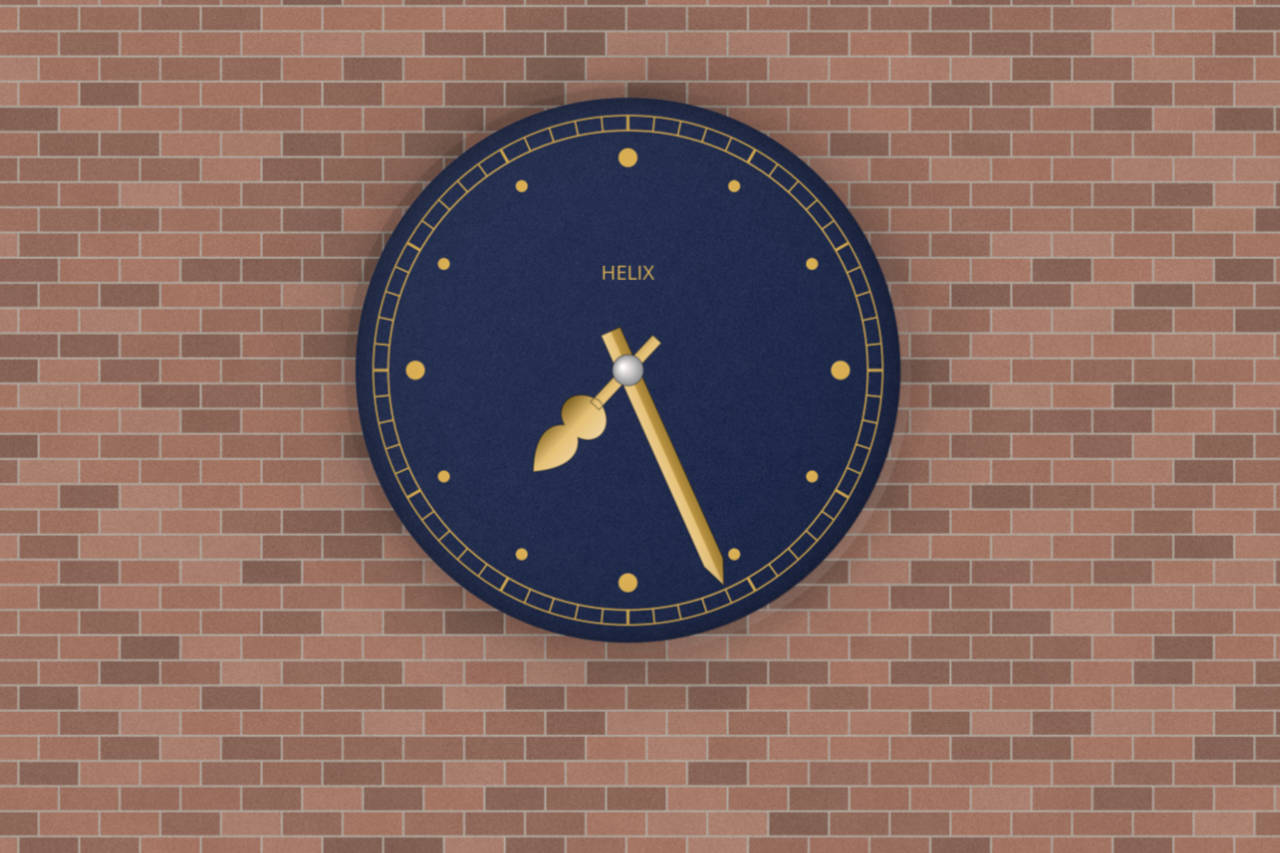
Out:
7,26
